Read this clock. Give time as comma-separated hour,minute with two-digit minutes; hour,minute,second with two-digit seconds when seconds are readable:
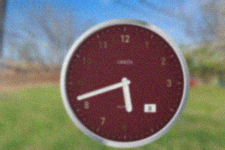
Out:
5,42
